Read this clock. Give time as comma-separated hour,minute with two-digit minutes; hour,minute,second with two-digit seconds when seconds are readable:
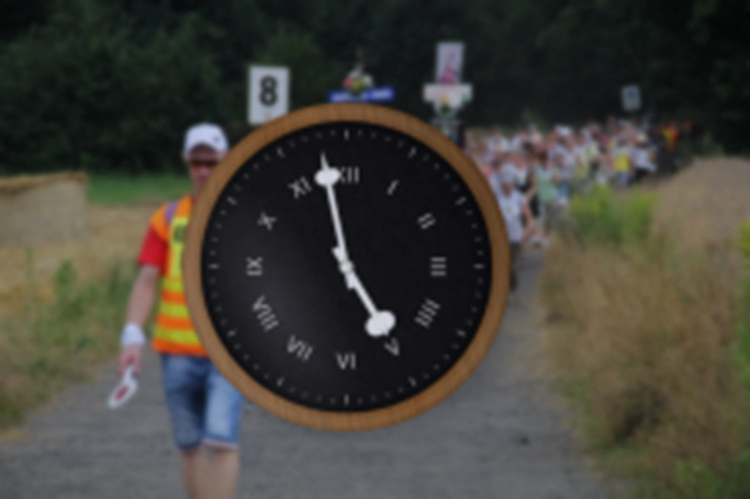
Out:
4,58
